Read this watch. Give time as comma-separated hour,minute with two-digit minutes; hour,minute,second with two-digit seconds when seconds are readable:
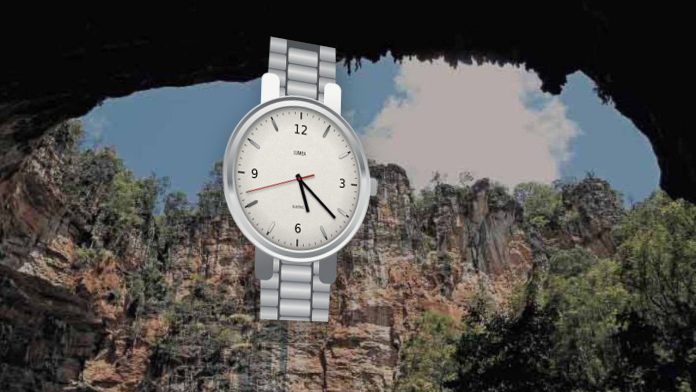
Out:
5,21,42
